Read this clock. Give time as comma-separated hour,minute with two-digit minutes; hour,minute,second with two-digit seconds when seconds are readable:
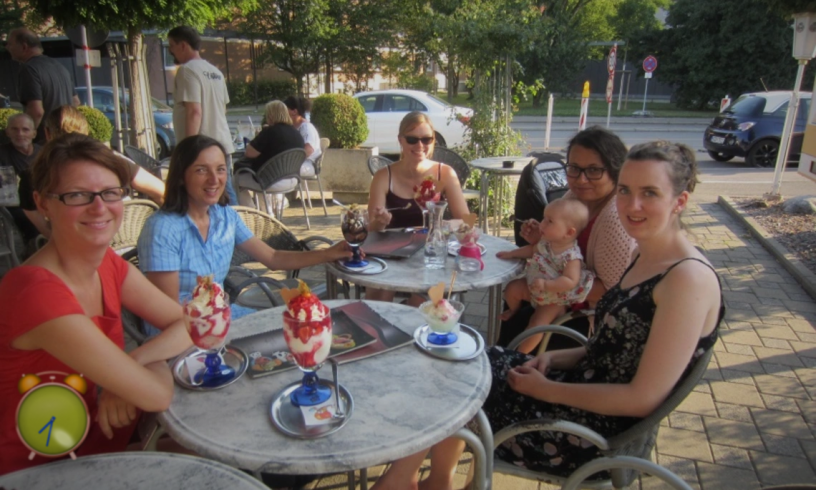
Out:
7,32
